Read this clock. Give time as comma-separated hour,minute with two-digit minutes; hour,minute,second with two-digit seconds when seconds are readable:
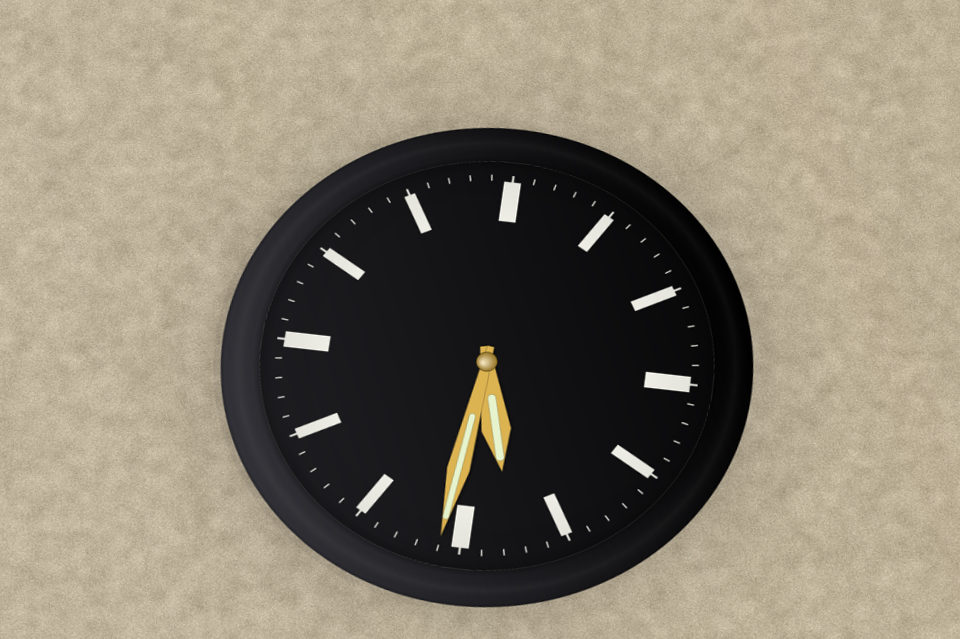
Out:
5,31
